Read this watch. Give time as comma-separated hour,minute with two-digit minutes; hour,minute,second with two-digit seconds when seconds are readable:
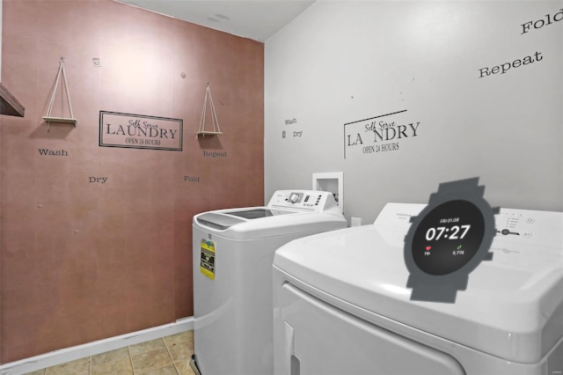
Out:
7,27
